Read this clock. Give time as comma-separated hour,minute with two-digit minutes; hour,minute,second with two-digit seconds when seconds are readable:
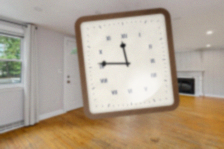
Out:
11,46
